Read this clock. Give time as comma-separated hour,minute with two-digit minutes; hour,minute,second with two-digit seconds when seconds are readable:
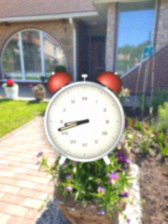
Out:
8,42
